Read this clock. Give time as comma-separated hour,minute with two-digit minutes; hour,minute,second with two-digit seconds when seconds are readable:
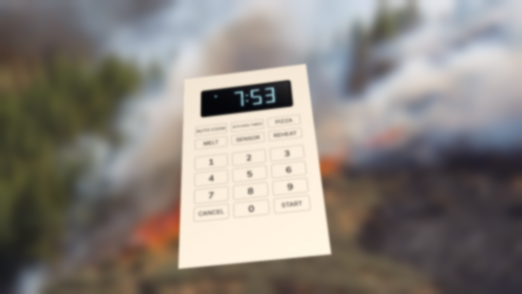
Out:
7,53
